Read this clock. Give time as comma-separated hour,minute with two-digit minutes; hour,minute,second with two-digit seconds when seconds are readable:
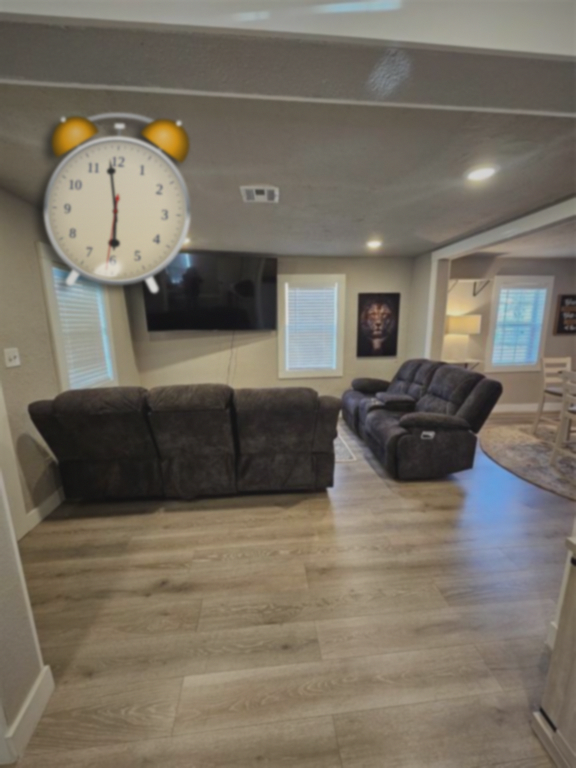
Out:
5,58,31
